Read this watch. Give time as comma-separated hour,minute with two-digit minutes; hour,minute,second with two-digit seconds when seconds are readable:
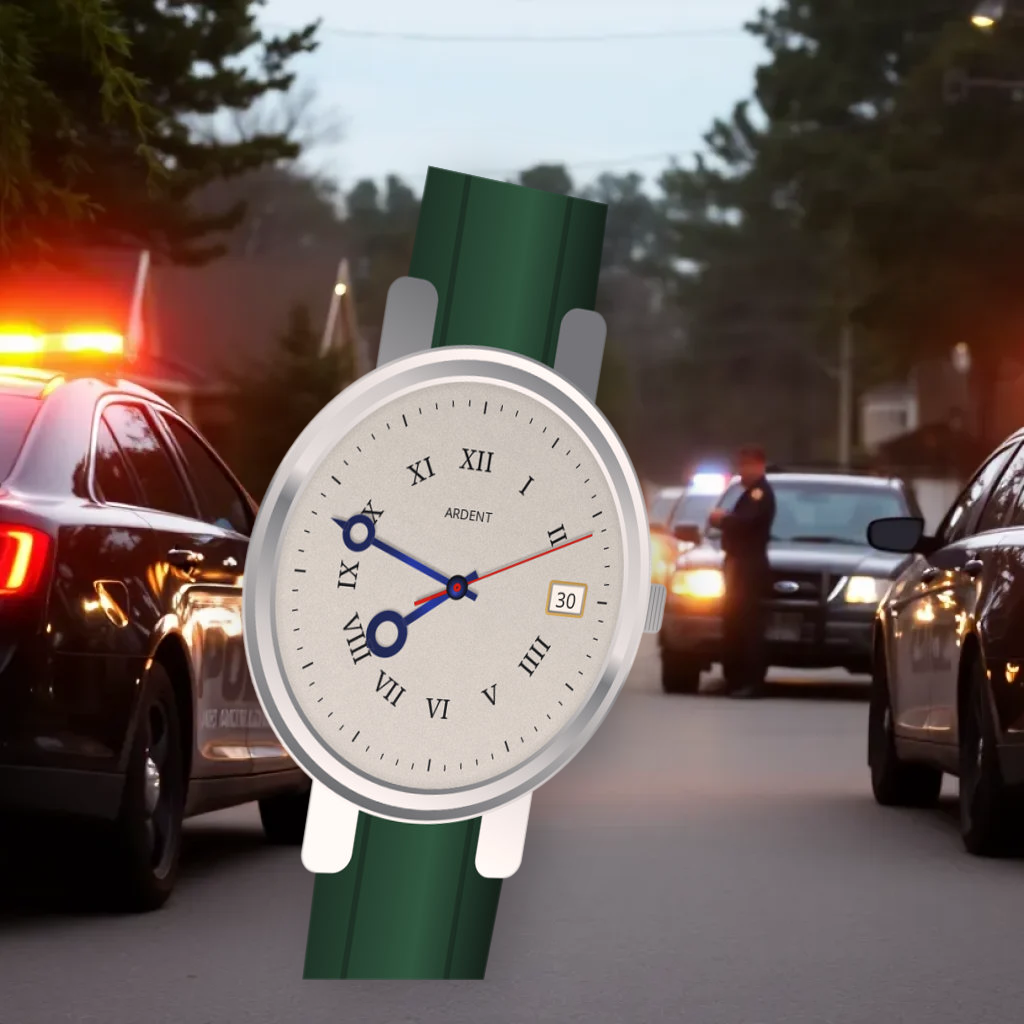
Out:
7,48,11
